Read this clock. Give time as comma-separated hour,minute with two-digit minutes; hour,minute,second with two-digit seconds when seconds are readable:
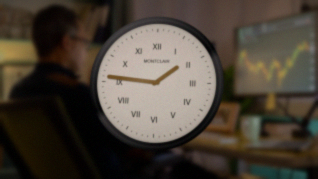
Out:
1,46
